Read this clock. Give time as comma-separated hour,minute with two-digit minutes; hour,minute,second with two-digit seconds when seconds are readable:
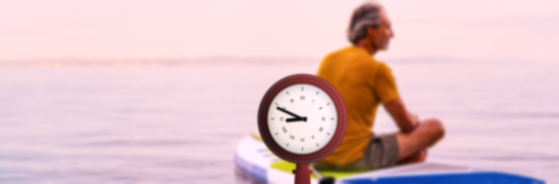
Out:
8,49
